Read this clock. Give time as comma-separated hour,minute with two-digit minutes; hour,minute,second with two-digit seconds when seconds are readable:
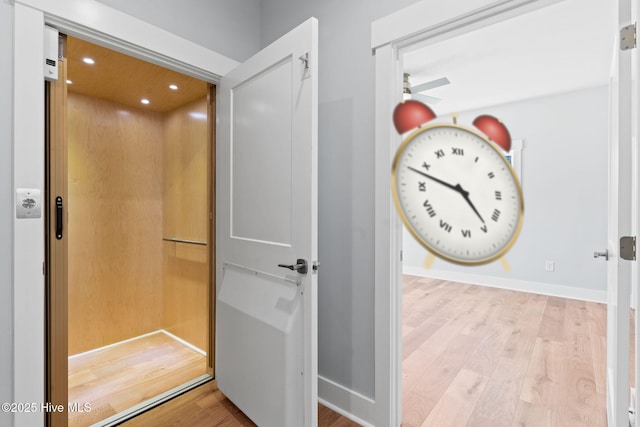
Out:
4,48
